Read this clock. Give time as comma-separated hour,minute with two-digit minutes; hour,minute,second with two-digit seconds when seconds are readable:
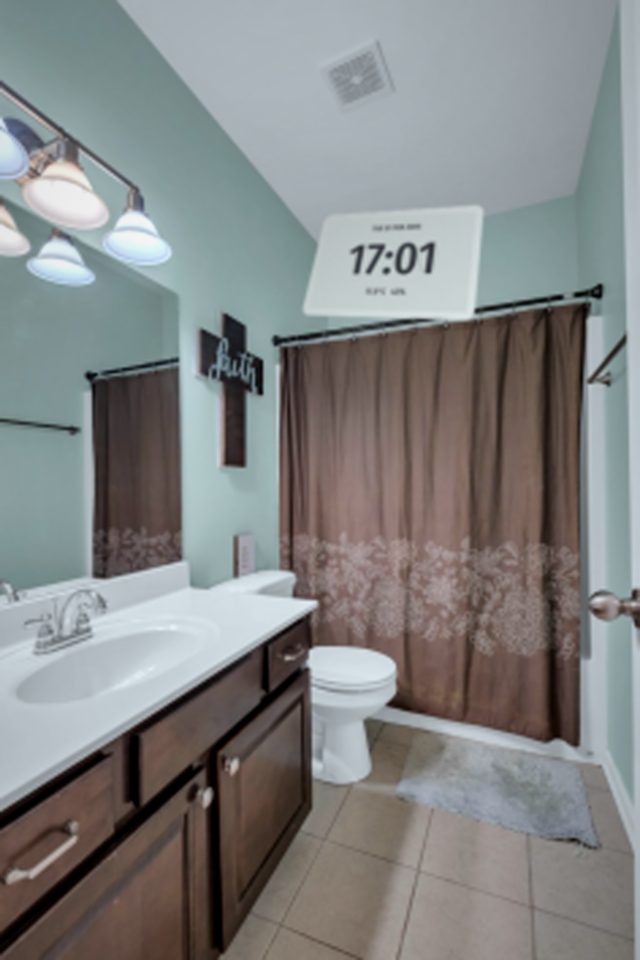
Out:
17,01
